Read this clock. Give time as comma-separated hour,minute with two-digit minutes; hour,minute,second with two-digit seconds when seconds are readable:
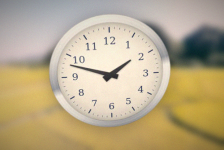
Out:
1,48
